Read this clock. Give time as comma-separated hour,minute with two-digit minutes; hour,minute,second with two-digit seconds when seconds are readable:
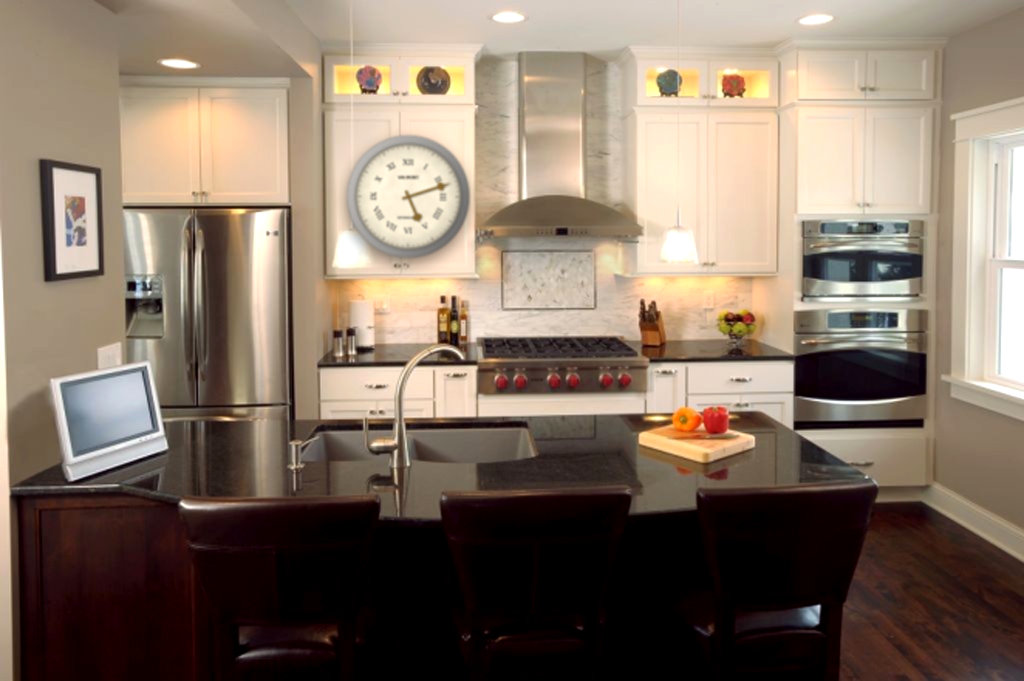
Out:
5,12
